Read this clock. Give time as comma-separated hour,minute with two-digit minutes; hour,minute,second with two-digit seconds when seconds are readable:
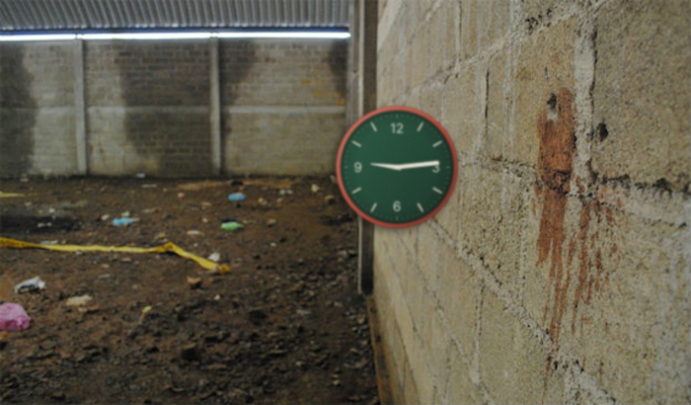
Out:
9,14
